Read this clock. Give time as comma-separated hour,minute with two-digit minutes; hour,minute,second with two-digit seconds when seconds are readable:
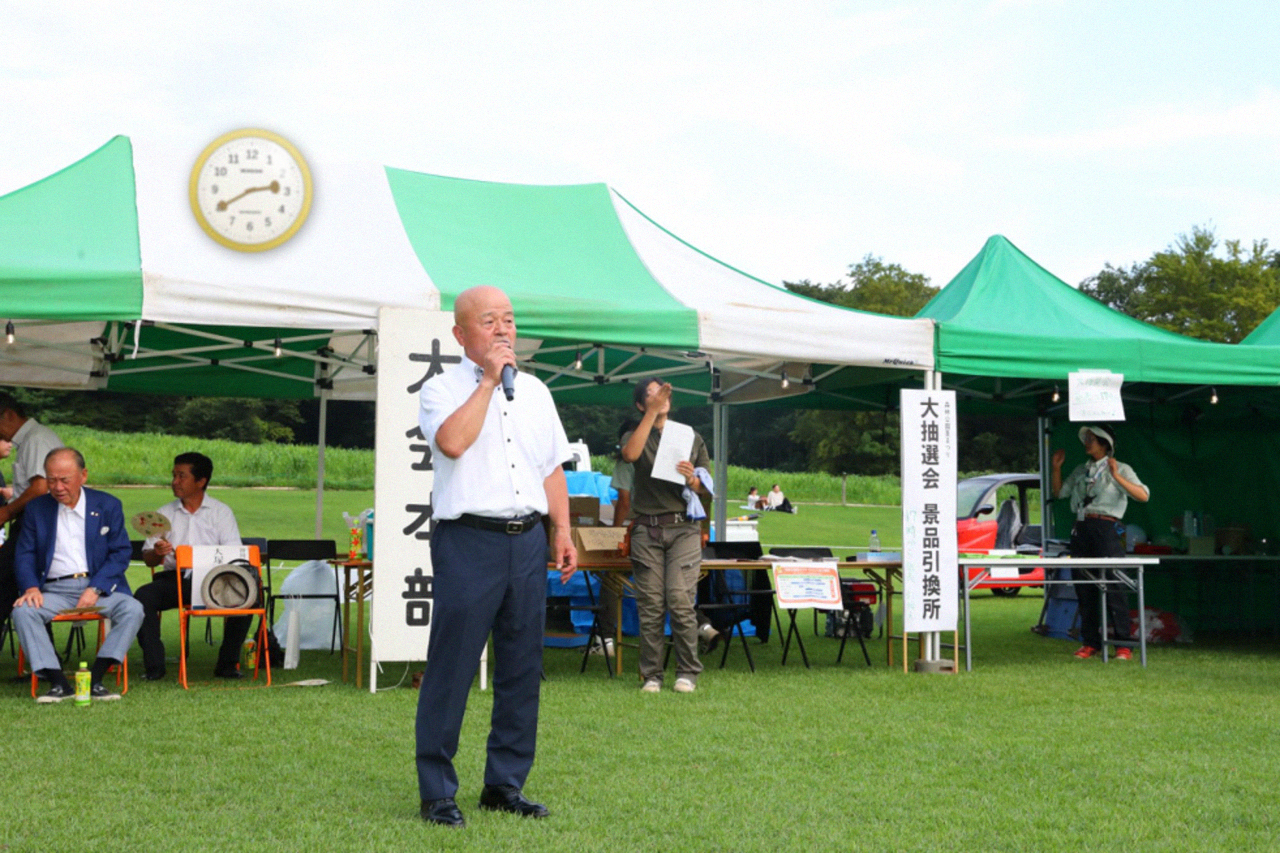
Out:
2,40
